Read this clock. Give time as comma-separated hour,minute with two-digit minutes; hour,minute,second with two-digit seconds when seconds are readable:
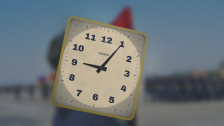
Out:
9,05
